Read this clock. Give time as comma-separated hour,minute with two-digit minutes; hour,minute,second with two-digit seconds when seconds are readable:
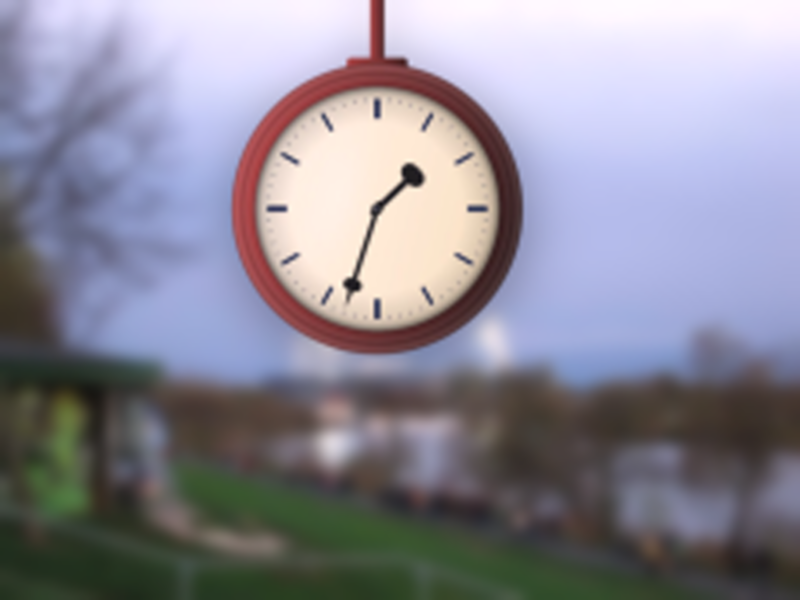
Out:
1,33
